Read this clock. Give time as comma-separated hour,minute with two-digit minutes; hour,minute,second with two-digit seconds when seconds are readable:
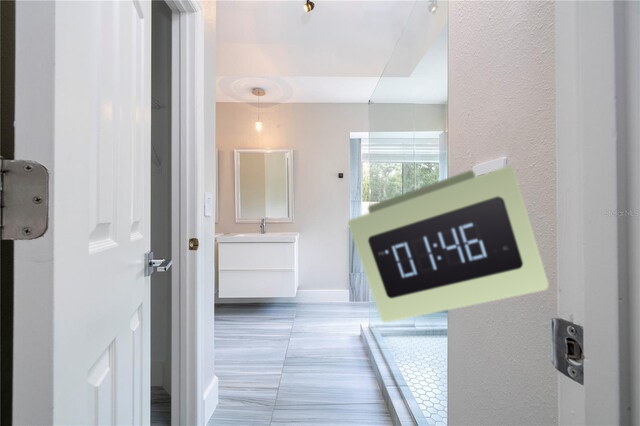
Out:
1,46
